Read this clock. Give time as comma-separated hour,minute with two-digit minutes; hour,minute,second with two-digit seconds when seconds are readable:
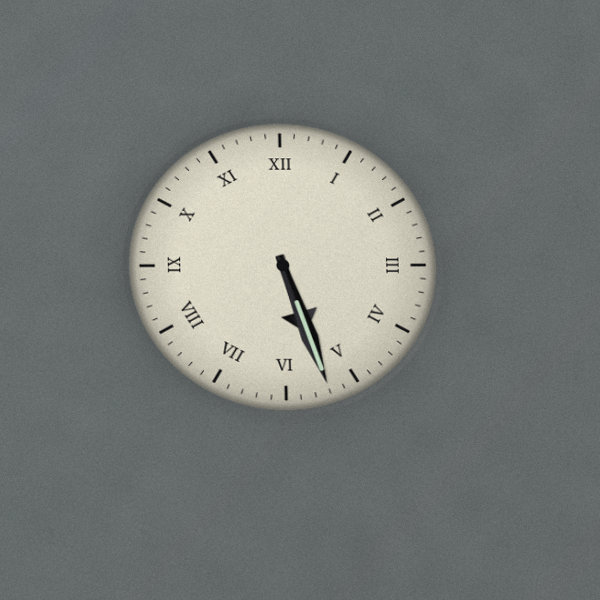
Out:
5,27
